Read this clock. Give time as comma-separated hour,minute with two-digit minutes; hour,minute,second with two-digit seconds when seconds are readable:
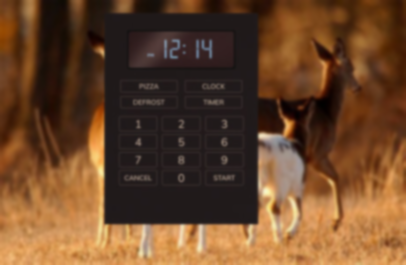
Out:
12,14
